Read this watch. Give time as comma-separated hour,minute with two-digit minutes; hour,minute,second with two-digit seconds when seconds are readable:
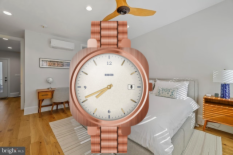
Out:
7,41
